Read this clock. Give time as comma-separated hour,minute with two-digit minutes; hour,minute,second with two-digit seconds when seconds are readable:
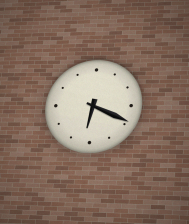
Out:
6,19
